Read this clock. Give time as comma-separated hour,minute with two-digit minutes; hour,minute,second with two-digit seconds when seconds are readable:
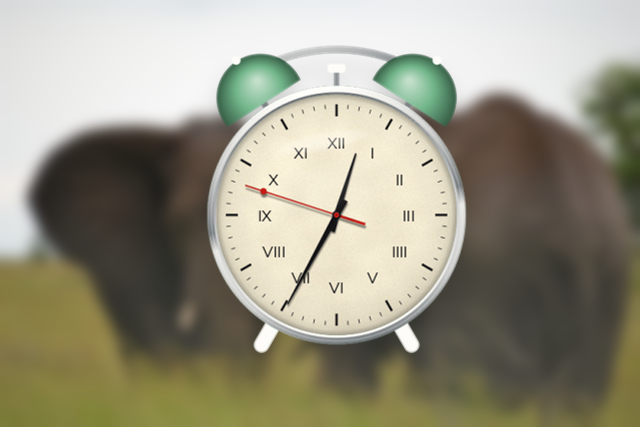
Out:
12,34,48
